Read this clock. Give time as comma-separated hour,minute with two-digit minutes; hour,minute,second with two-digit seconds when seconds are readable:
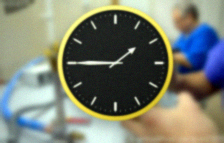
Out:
1,45
